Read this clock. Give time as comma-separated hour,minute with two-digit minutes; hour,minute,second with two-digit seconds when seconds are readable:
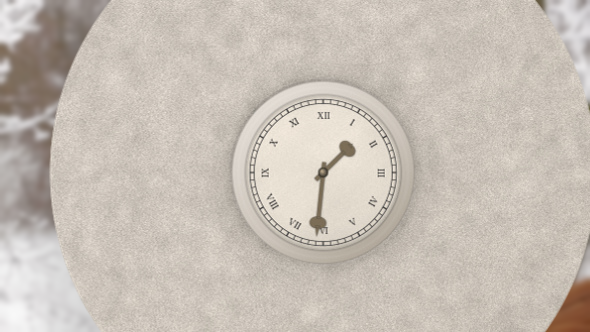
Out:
1,31
